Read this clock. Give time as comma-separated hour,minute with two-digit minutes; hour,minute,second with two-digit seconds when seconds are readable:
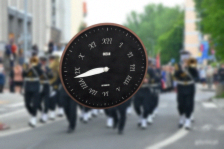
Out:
8,43
